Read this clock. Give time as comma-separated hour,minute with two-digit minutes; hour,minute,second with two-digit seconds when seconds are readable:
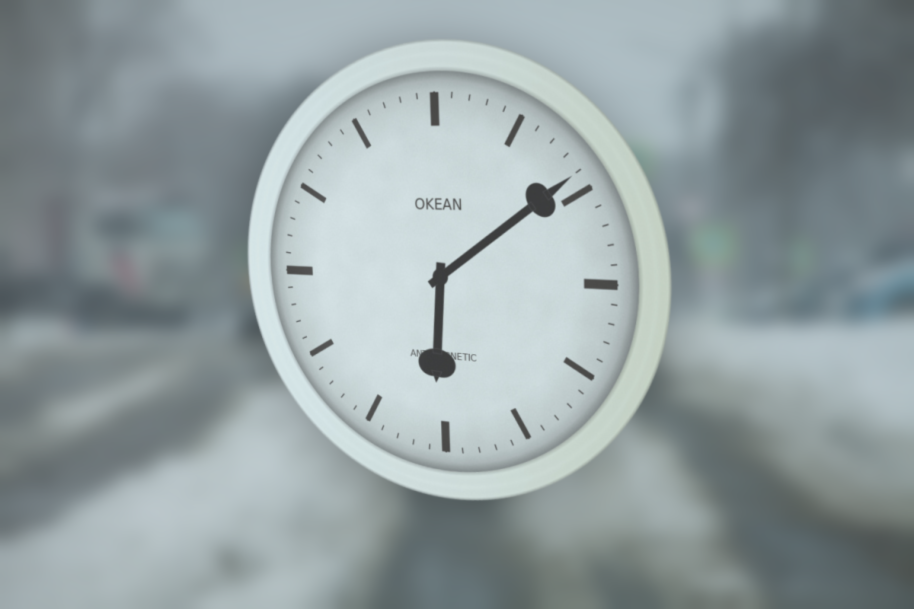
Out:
6,09
